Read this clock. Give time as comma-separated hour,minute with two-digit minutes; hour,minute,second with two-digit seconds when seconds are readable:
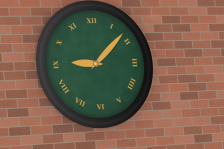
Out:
9,08
